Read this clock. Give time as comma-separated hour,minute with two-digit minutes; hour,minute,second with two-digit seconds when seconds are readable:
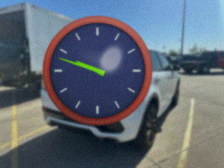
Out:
9,48
